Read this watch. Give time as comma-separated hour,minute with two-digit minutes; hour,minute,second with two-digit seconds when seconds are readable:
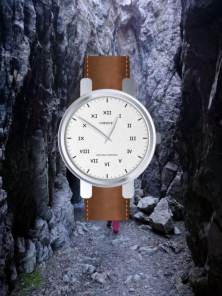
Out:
12,51
